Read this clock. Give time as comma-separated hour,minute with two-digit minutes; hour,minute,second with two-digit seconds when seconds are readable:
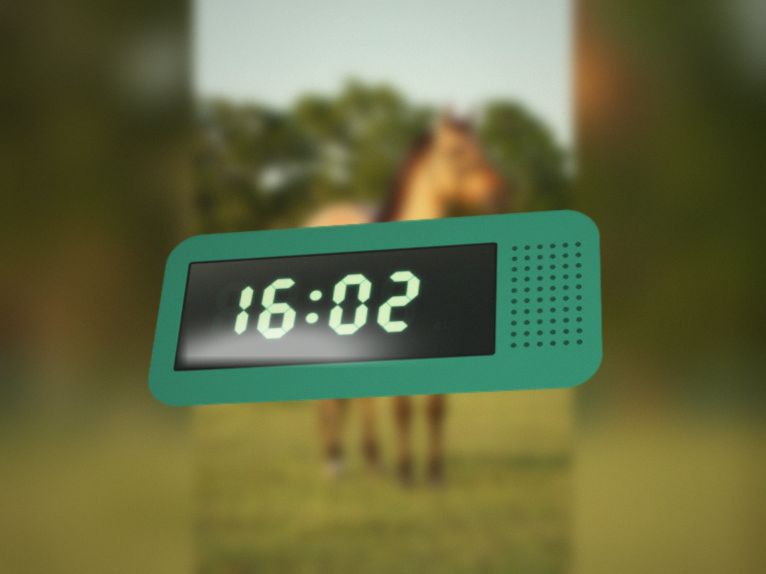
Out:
16,02
